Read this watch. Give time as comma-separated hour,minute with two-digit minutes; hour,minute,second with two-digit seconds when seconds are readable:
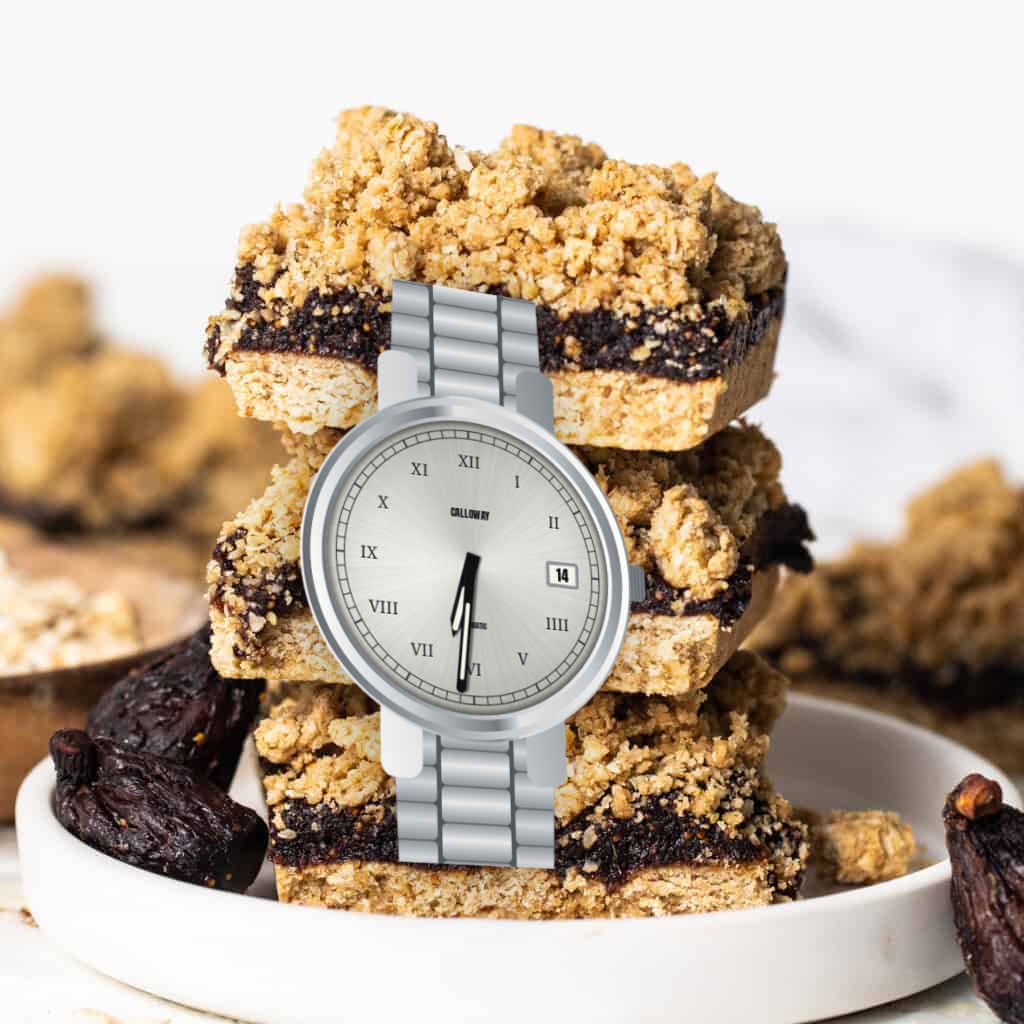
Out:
6,31
